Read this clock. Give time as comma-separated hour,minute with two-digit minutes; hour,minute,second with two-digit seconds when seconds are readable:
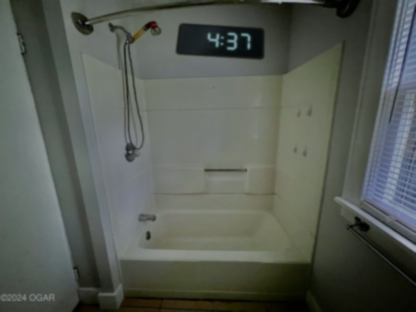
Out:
4,37
